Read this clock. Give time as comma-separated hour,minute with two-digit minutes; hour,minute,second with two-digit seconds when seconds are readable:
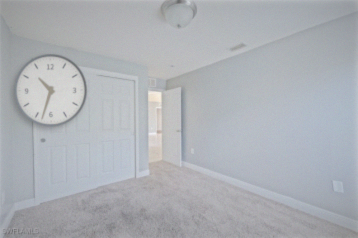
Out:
10,33
